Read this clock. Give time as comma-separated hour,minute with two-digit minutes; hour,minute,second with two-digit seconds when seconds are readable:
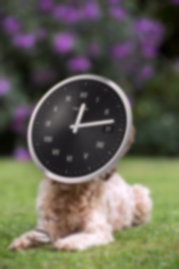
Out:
12,13
